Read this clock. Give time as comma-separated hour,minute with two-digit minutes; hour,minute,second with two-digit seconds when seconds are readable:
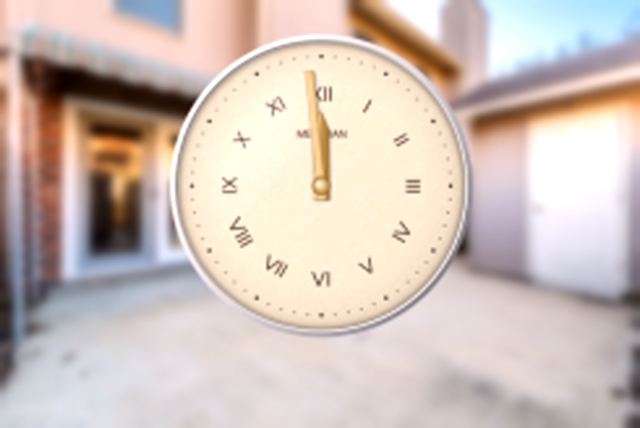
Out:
11,59
